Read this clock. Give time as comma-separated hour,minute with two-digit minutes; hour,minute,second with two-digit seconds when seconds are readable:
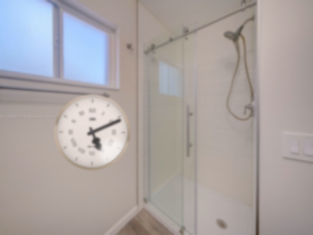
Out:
5,11
